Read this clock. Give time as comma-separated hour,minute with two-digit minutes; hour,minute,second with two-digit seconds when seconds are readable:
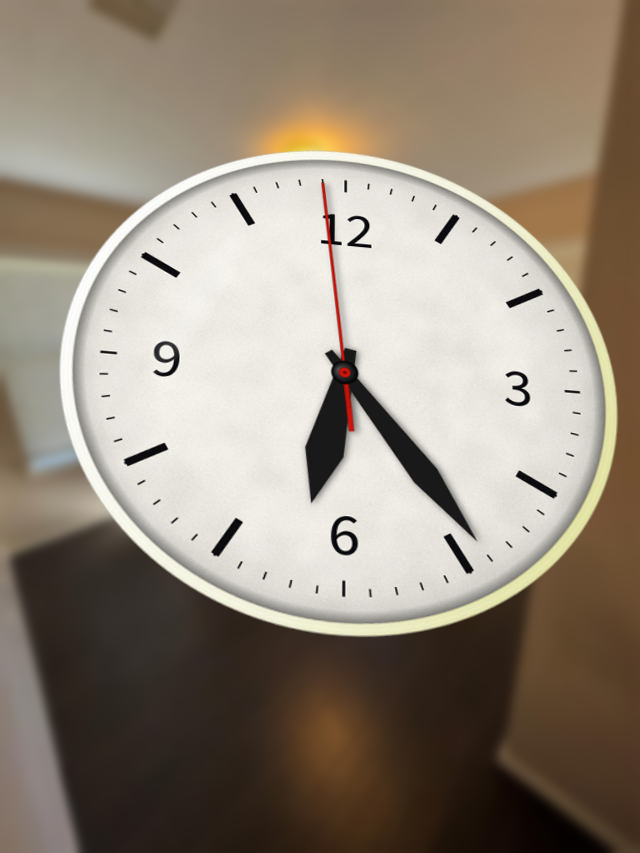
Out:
6,23,59
